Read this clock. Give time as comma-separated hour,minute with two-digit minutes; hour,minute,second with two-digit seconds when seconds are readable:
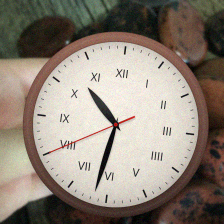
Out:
10,31,40
